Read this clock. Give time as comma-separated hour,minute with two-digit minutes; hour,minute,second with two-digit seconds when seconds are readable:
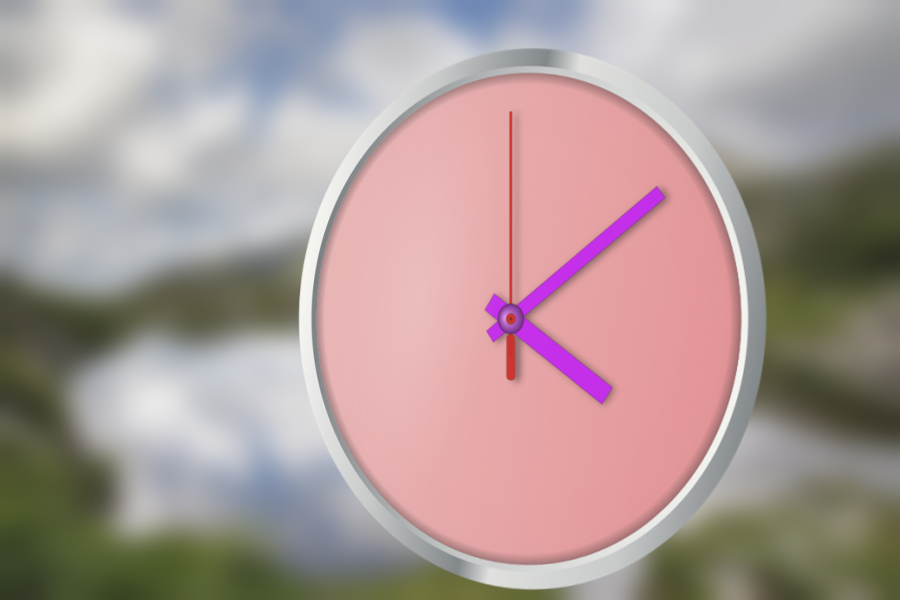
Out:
4,09,00
